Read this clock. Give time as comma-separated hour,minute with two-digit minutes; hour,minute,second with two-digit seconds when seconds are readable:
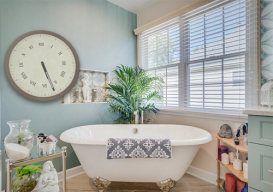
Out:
5,27
